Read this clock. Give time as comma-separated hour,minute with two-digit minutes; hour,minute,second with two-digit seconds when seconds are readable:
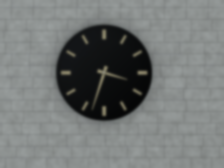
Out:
3,33
